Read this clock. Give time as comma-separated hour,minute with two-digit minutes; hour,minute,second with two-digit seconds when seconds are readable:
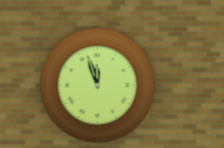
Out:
11,57
